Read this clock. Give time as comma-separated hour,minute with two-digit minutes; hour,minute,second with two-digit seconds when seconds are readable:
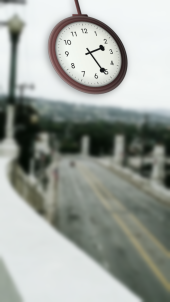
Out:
2,26
